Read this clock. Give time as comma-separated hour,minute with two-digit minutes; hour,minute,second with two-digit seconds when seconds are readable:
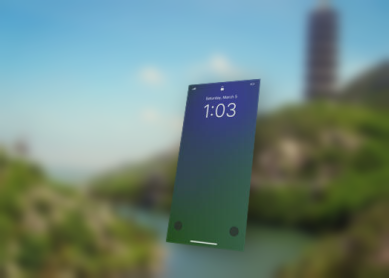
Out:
1,03
